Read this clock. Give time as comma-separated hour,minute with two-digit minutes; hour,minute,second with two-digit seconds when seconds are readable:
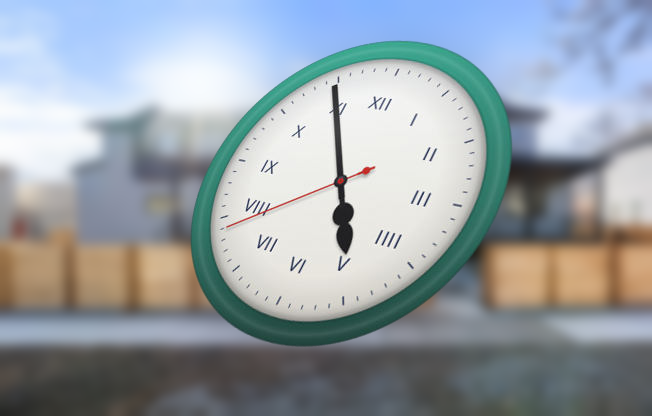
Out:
4,54,39
